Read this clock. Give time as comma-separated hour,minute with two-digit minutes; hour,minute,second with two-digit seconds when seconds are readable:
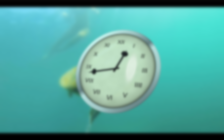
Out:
12,43
